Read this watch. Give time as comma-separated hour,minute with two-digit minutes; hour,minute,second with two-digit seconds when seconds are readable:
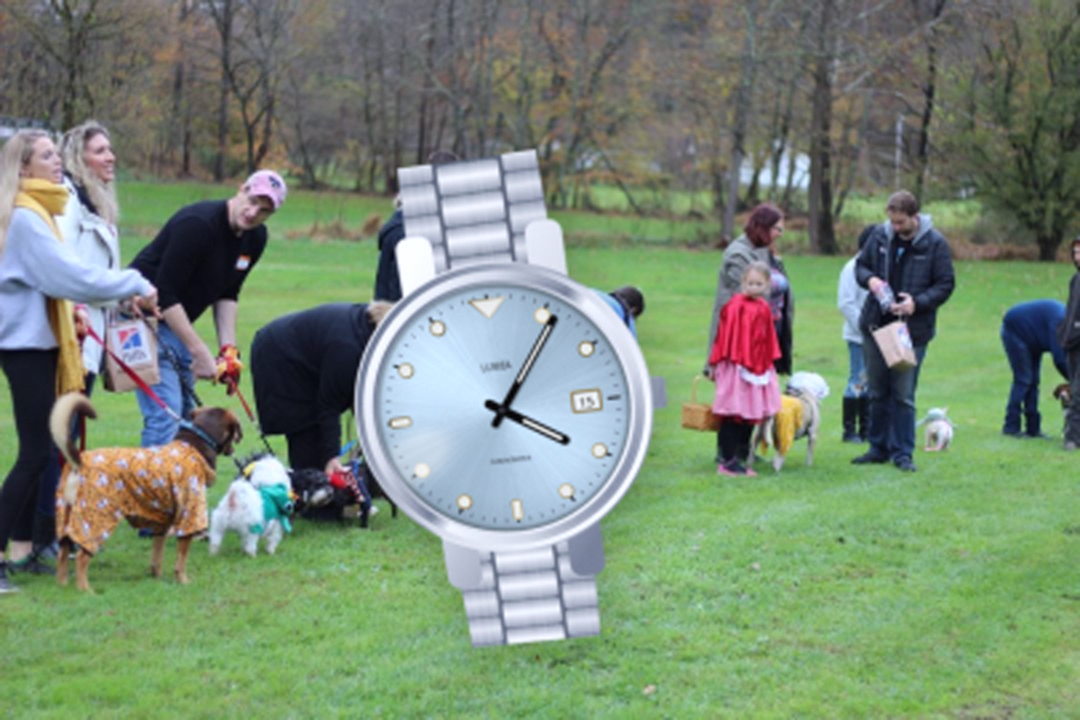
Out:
4,06
